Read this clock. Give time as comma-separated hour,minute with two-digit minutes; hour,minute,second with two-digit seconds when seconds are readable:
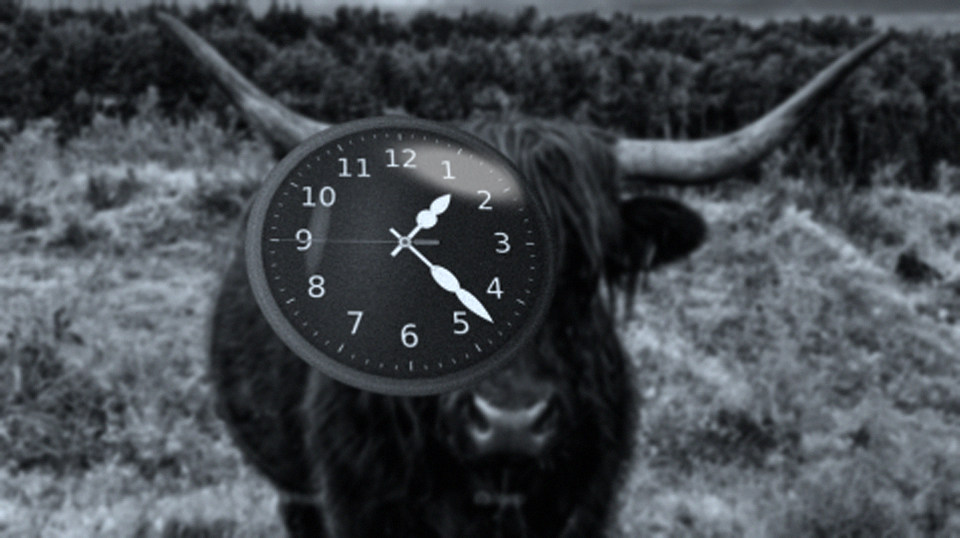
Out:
1,22,45
